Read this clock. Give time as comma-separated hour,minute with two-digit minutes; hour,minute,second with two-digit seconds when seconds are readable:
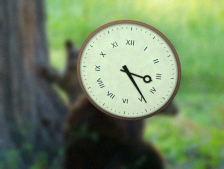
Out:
3,24
